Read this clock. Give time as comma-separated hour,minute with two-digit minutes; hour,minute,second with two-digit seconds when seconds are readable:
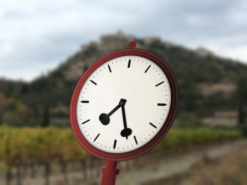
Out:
7,27
